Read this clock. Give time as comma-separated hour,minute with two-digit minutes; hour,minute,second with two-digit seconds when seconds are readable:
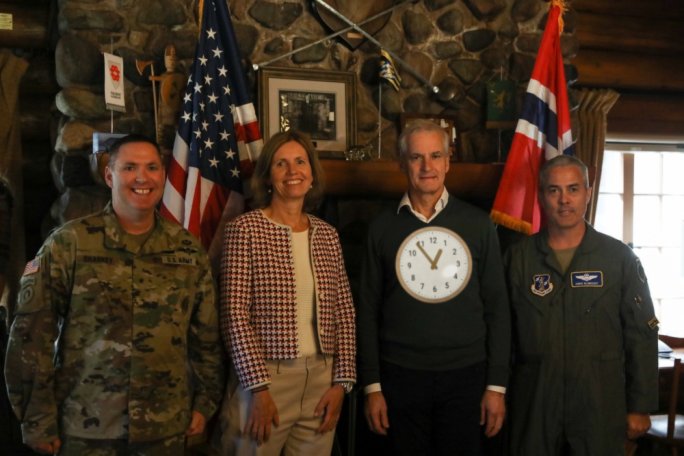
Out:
12,54
